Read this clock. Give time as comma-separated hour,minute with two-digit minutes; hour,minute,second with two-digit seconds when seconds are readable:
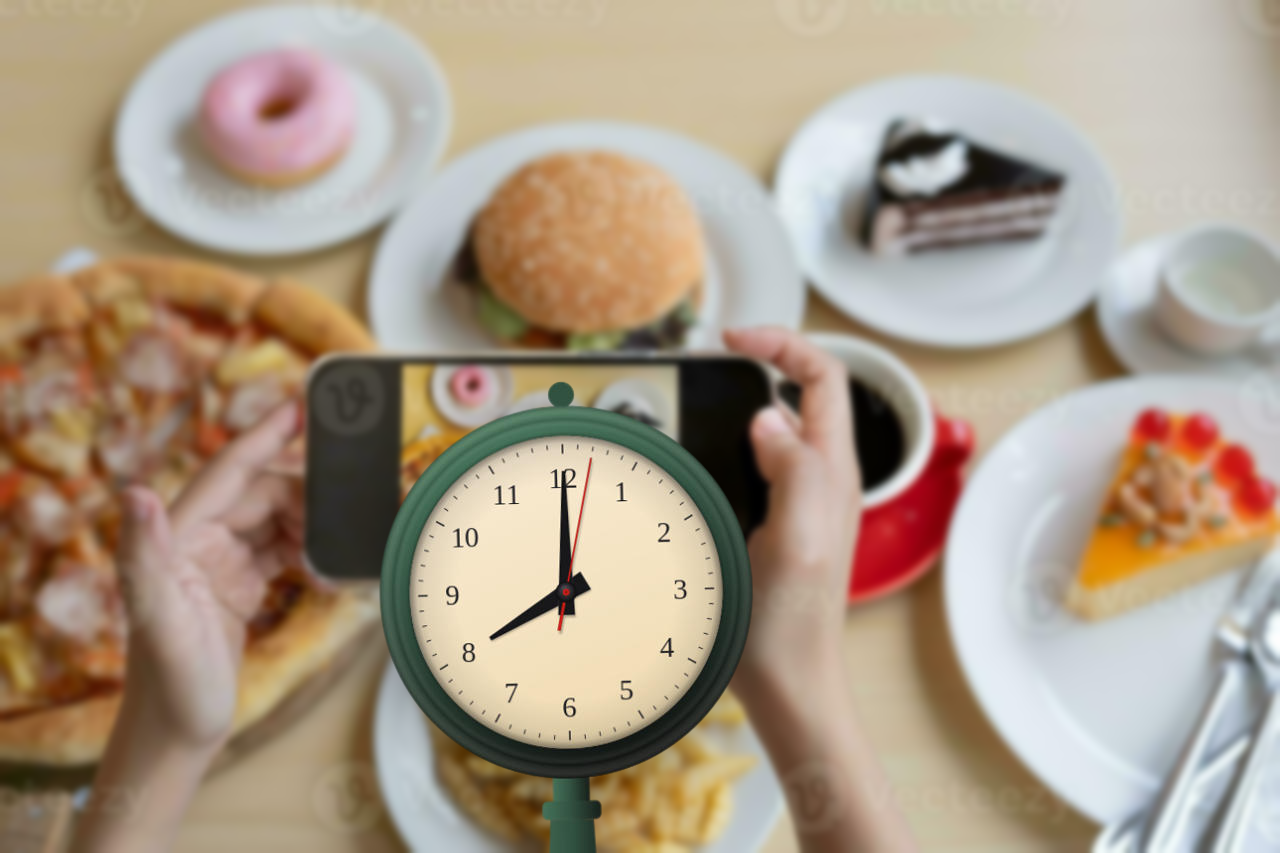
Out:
8,00,02
